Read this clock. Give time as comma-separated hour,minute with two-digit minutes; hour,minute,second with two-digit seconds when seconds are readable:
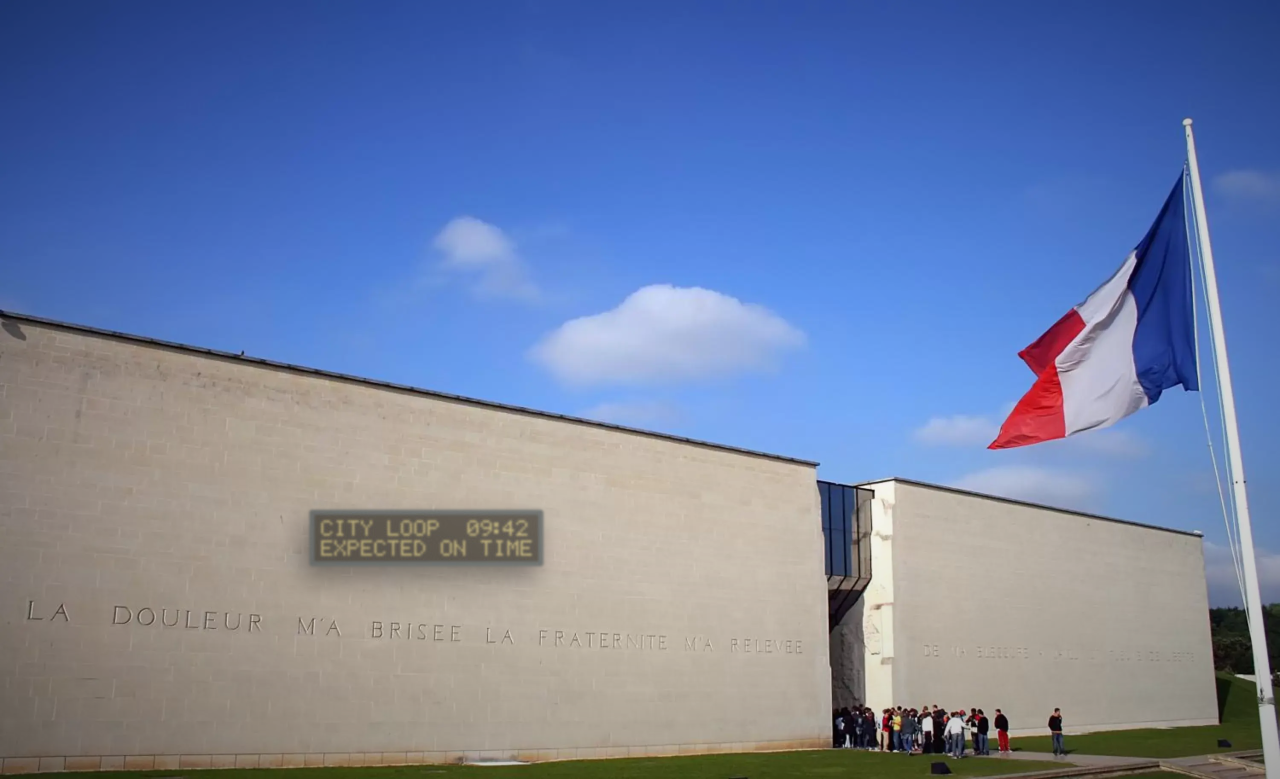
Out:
9,42
